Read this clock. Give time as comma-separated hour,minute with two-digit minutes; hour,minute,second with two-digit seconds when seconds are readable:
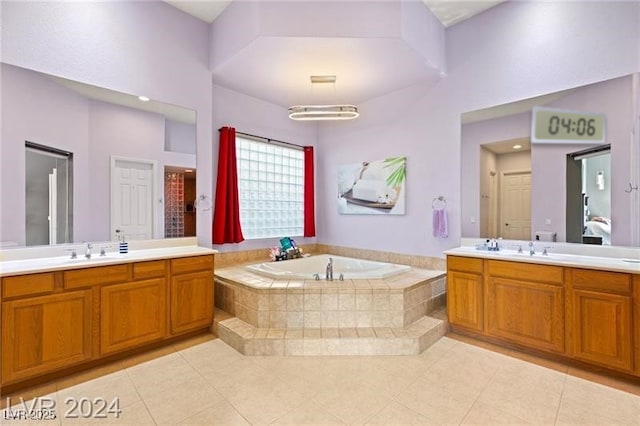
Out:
4,06
